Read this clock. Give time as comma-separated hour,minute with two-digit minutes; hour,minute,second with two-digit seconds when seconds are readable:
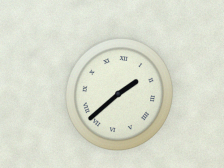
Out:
1,37
